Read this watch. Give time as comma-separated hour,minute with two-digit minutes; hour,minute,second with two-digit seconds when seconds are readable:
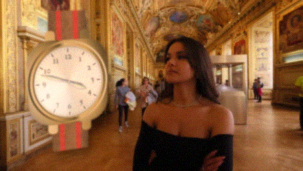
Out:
3,48
